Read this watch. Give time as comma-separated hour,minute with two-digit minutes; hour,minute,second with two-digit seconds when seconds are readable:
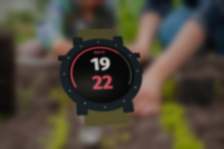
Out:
19,22
